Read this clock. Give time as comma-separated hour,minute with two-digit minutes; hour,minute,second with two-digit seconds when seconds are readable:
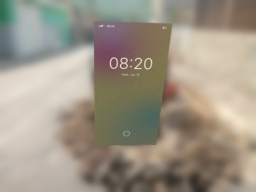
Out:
8,20
